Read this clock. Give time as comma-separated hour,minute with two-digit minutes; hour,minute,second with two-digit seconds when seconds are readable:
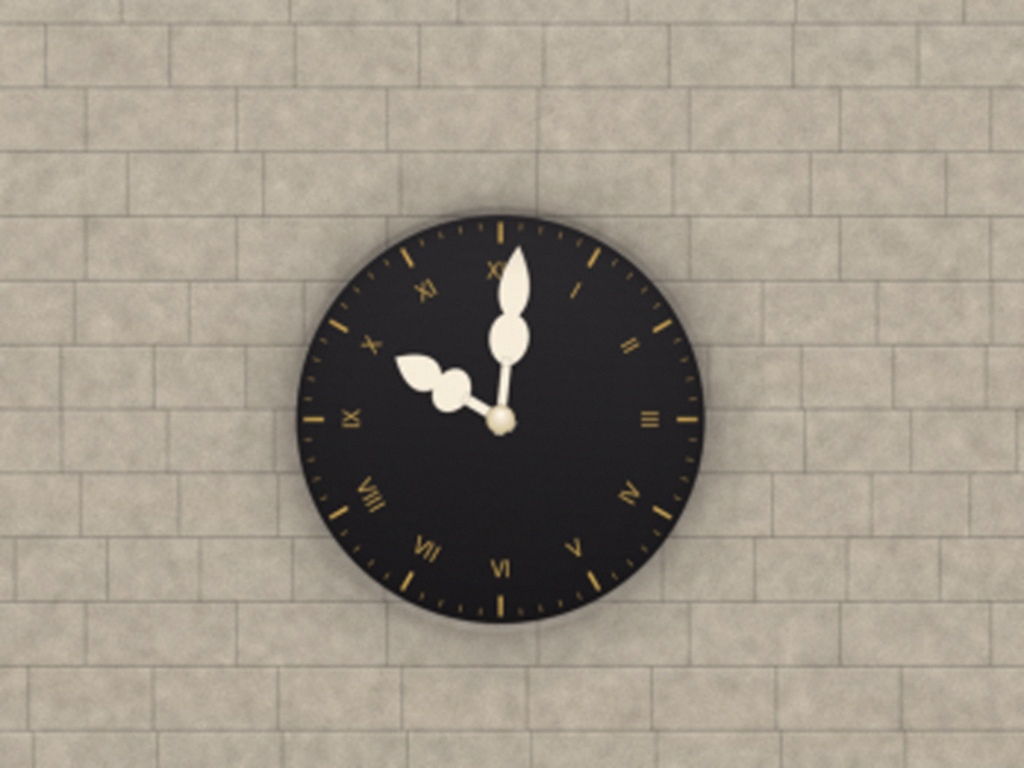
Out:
10,01
